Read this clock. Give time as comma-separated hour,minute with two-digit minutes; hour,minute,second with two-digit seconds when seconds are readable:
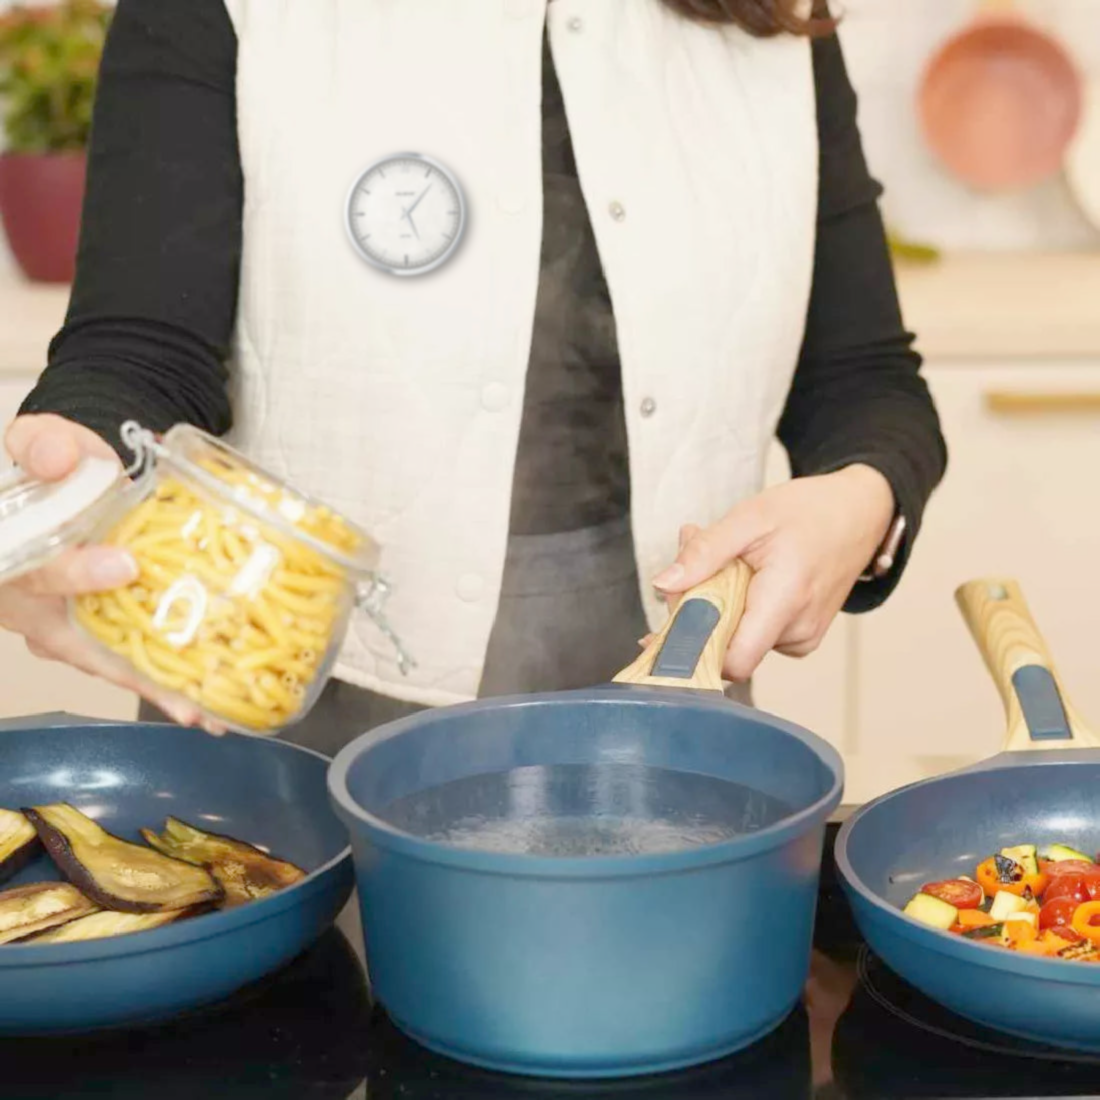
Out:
5,07
